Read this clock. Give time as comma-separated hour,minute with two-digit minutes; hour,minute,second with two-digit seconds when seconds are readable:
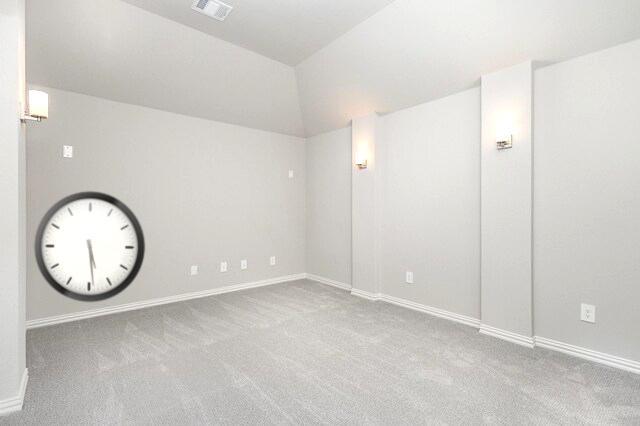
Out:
5,29
